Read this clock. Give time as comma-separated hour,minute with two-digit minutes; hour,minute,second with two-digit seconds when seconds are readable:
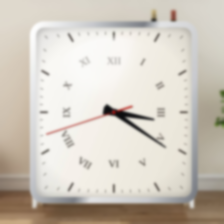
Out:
3,20,42
